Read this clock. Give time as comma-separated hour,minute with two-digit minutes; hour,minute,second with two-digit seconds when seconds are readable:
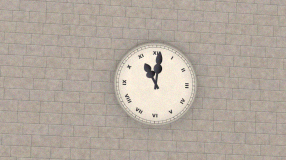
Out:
11,01
